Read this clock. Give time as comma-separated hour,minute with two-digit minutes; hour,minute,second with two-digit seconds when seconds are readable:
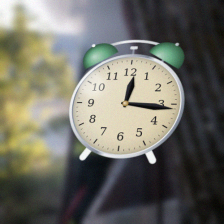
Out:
12,16
